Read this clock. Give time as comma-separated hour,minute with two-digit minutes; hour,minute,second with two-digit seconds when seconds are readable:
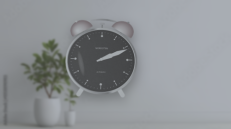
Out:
2,11
